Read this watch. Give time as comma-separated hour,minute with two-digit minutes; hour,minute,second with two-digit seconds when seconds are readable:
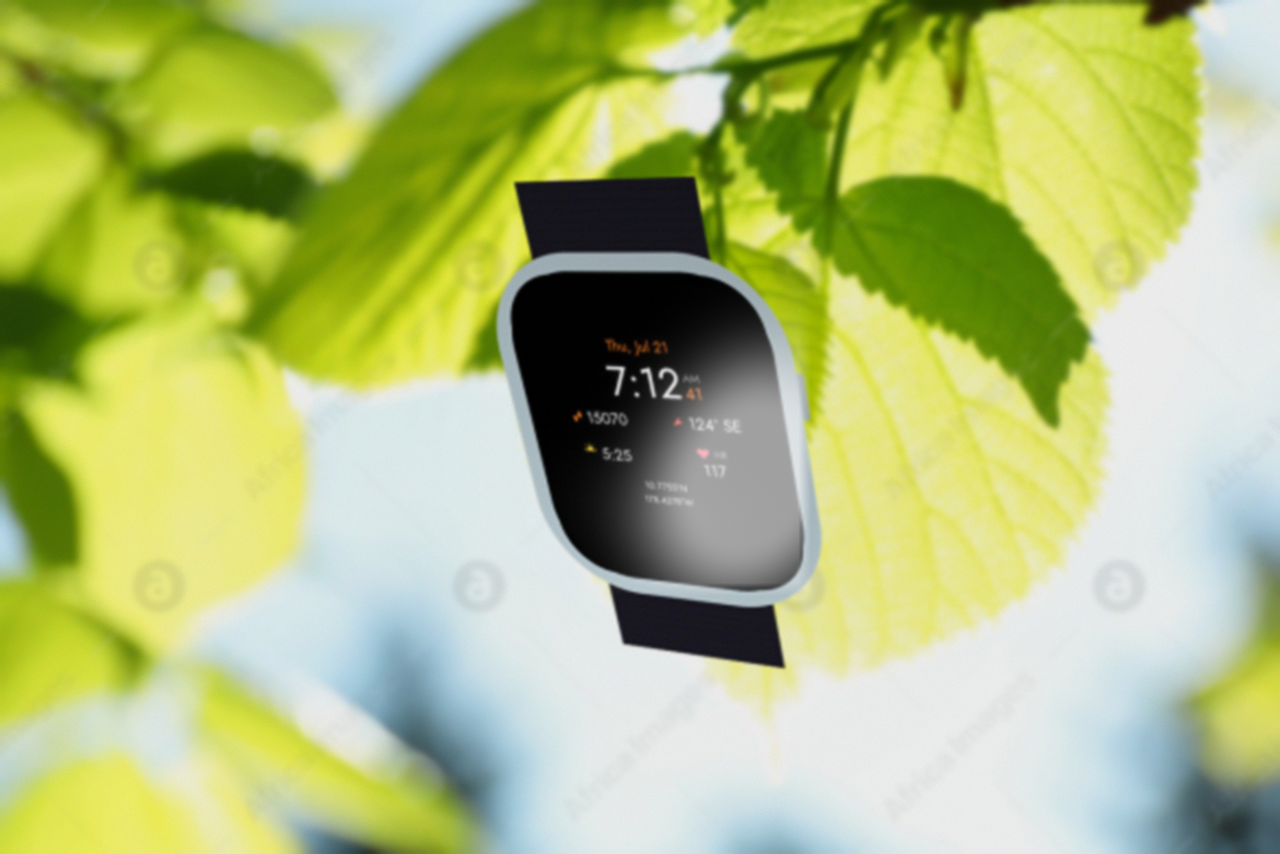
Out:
7,12
